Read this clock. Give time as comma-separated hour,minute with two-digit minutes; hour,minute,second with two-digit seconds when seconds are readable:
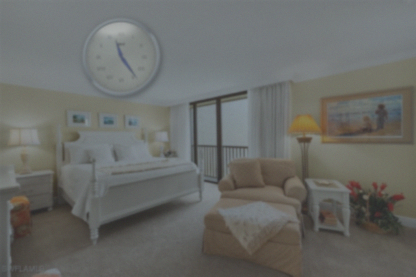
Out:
11,24
